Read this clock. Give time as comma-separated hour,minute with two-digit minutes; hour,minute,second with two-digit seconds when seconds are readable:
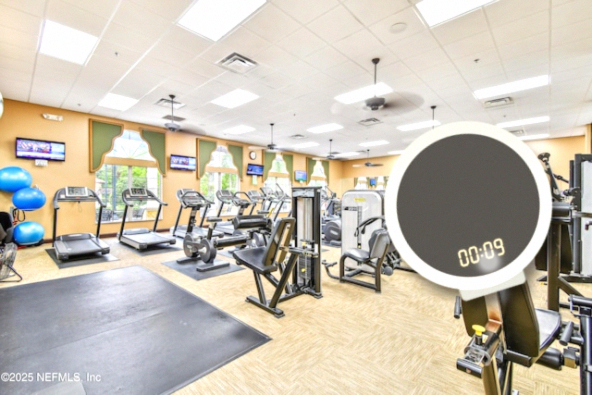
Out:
0,09
